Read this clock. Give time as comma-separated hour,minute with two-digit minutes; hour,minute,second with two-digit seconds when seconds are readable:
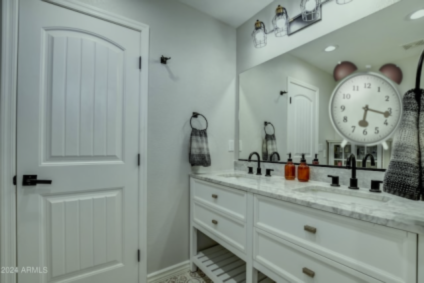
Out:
6,17
